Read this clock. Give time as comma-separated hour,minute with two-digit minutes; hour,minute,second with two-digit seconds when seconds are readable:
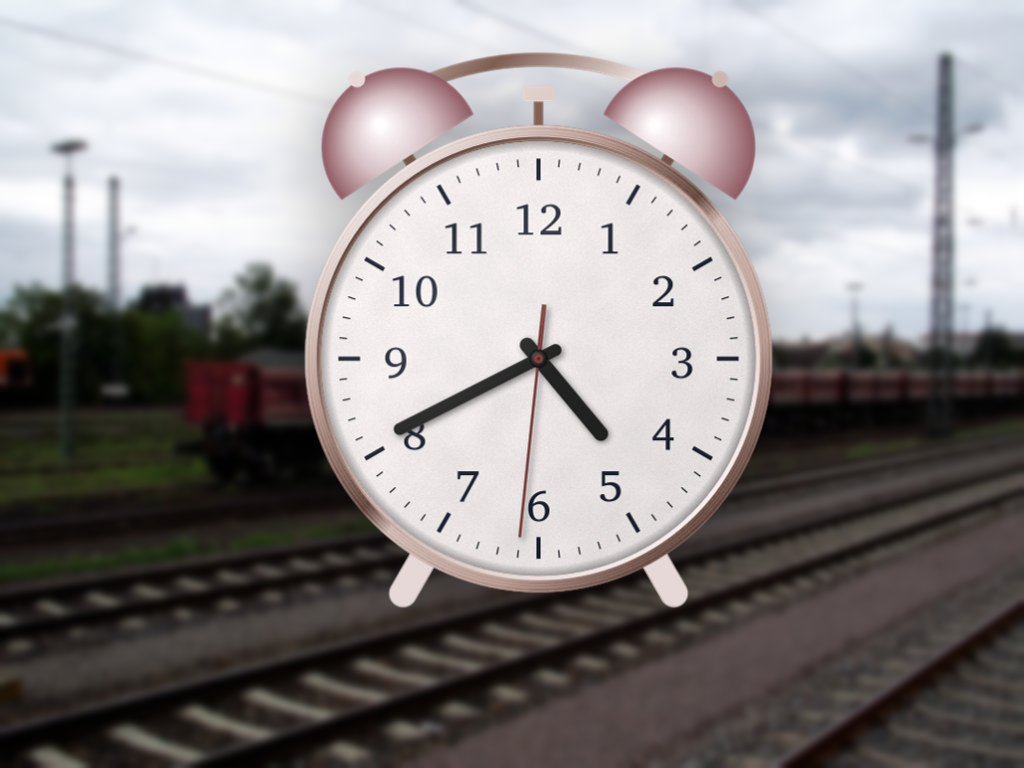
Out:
4,40,31
